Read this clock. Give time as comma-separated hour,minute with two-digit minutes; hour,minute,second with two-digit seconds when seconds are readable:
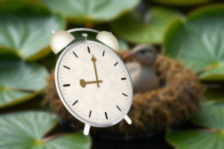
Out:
9,01
